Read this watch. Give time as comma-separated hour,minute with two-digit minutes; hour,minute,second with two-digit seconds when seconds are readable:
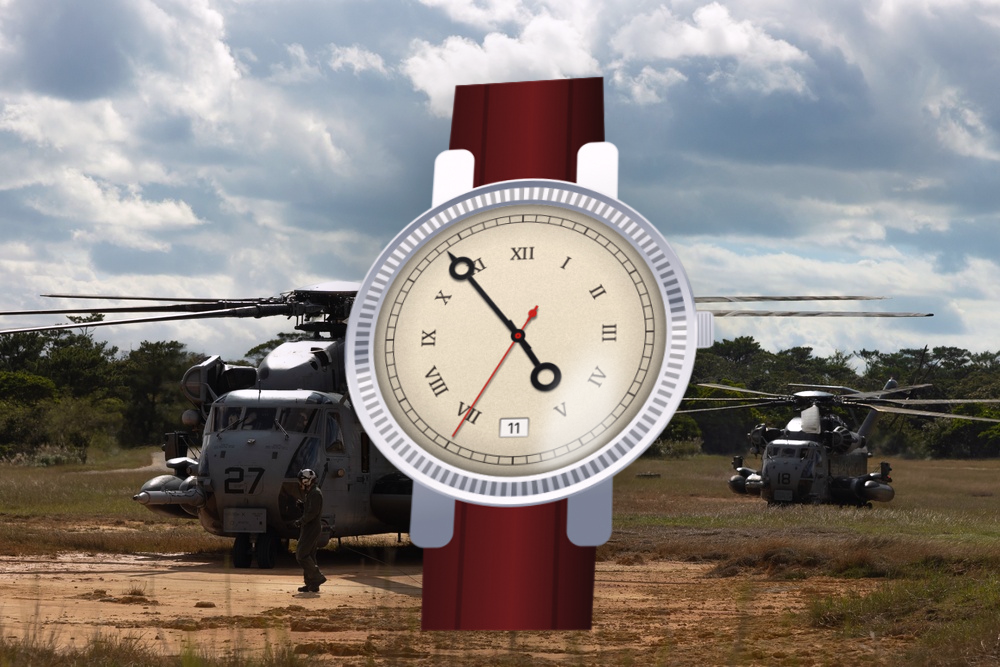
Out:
4,53,35
